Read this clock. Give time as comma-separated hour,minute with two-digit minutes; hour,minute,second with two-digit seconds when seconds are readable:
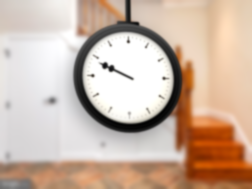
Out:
9,49
